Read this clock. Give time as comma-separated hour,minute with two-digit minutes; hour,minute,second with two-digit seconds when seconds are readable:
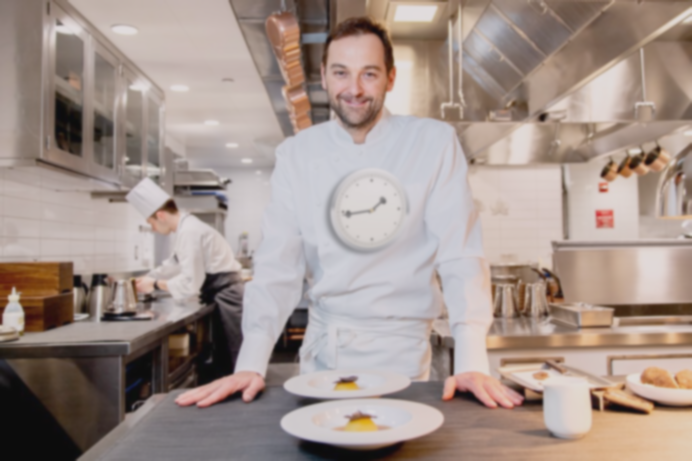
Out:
1,44
